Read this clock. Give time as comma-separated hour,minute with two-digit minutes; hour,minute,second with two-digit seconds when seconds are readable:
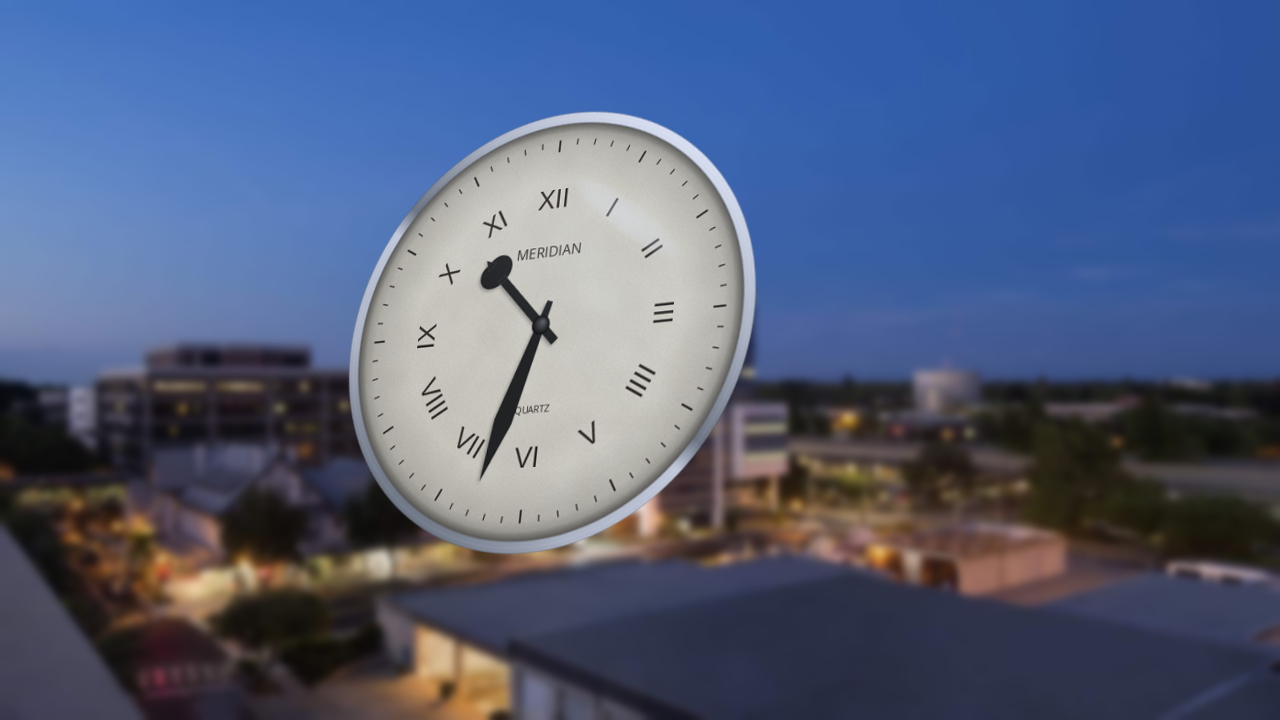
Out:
10,33
